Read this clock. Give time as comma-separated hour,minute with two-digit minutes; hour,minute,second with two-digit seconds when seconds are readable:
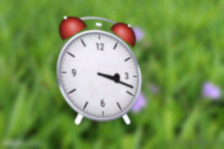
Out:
3,18
